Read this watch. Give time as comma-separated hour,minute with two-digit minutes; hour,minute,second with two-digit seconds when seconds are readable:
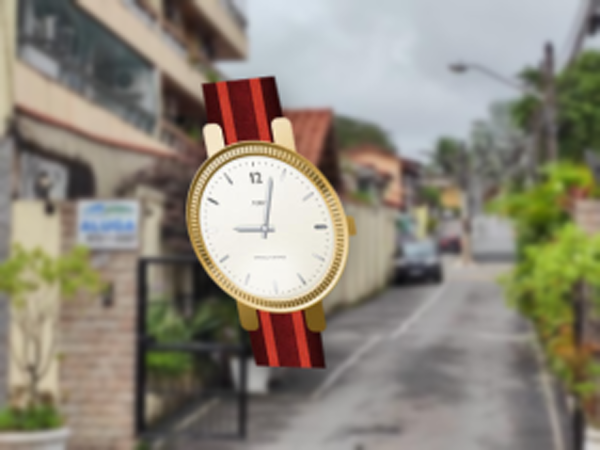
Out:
9,03
